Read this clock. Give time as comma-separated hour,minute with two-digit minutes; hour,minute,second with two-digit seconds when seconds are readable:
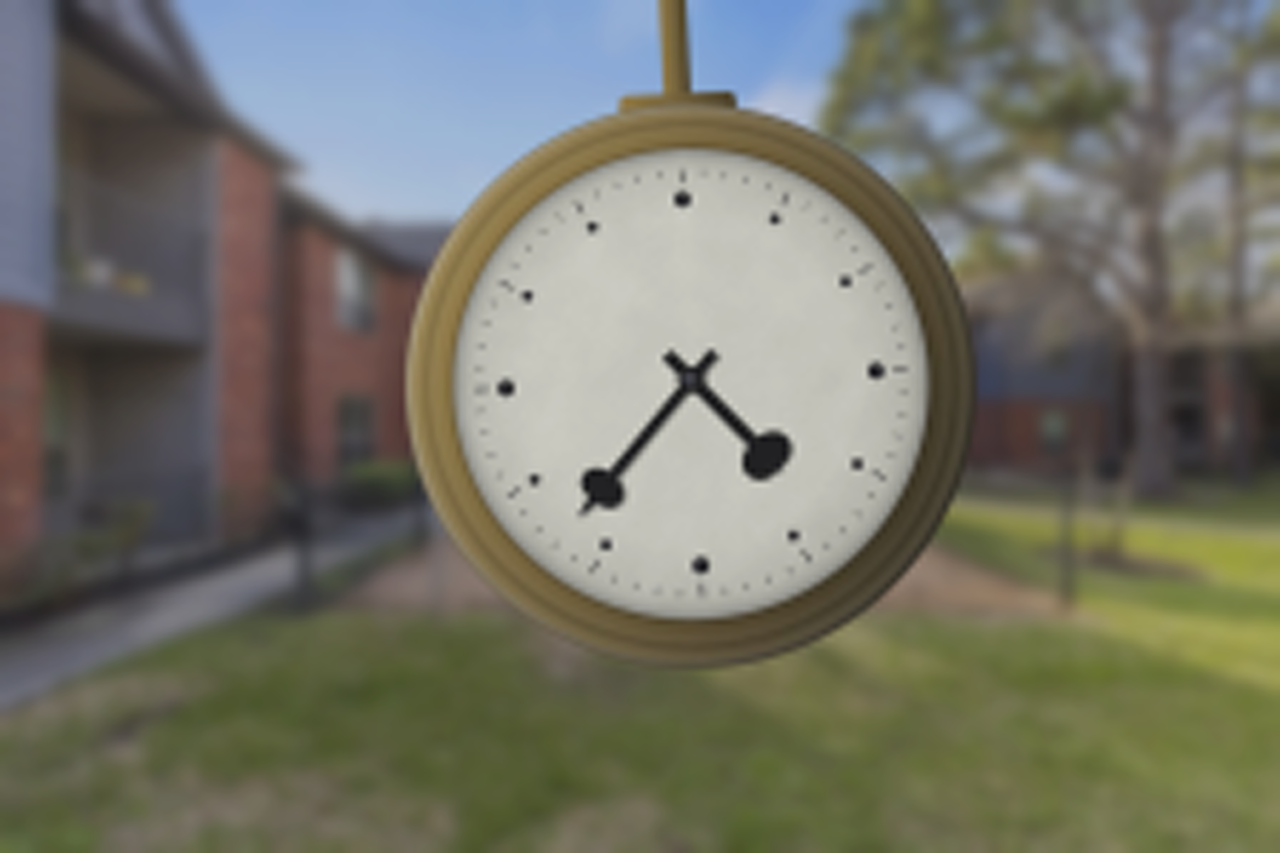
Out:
4,37
